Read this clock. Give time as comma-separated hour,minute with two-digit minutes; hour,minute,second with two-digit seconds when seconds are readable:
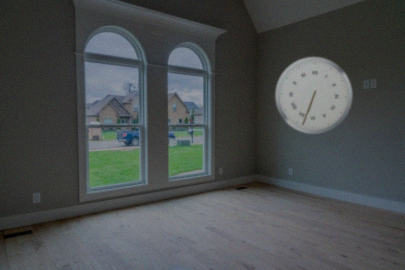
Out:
6,33
